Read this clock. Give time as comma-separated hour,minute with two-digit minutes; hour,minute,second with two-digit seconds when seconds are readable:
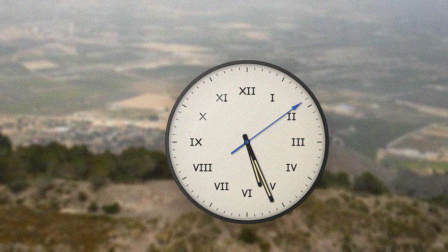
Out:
5,26,09
